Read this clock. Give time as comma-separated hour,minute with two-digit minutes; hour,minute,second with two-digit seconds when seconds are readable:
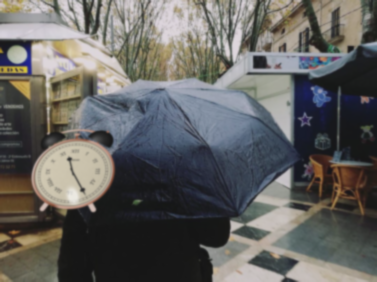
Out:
11,25
